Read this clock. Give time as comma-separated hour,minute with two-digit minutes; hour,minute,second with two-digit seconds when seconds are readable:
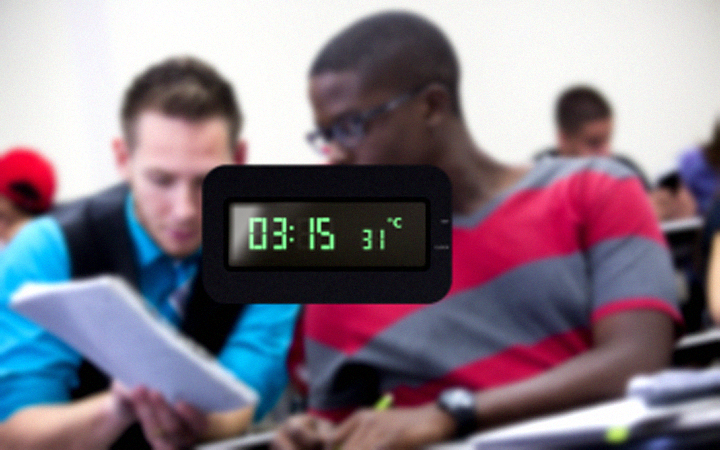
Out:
3,15
